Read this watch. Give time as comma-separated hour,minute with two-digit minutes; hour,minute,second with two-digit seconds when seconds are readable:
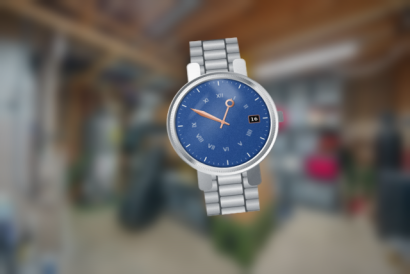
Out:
12,50
